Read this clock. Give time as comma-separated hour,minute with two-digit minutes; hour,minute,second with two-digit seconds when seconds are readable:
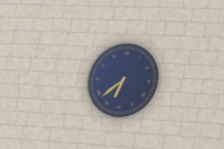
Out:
6,38
